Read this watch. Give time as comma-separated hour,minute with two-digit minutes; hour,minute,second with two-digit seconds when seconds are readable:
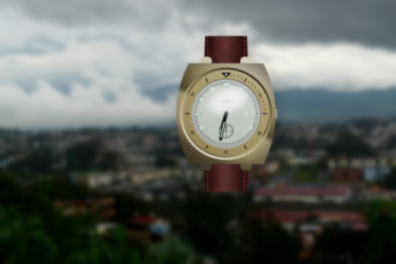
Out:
6,32
